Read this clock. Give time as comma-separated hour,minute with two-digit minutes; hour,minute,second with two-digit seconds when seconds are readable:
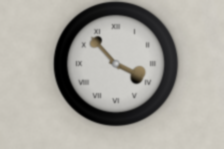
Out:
3,53
